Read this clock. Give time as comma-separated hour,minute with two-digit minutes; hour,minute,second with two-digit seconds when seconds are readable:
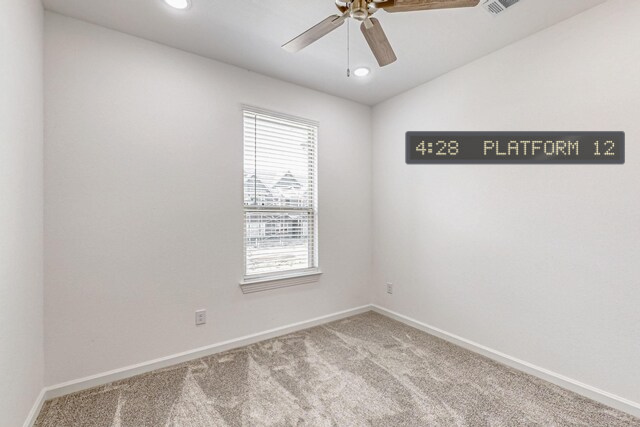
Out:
4,28
